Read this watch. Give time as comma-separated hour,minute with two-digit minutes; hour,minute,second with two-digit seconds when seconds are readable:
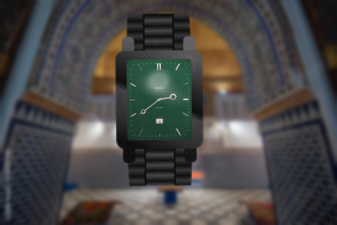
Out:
2,39
